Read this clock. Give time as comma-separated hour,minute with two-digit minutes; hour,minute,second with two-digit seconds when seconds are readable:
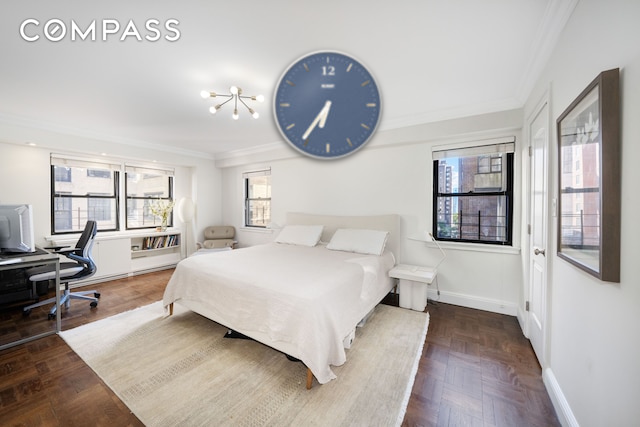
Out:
6,36
